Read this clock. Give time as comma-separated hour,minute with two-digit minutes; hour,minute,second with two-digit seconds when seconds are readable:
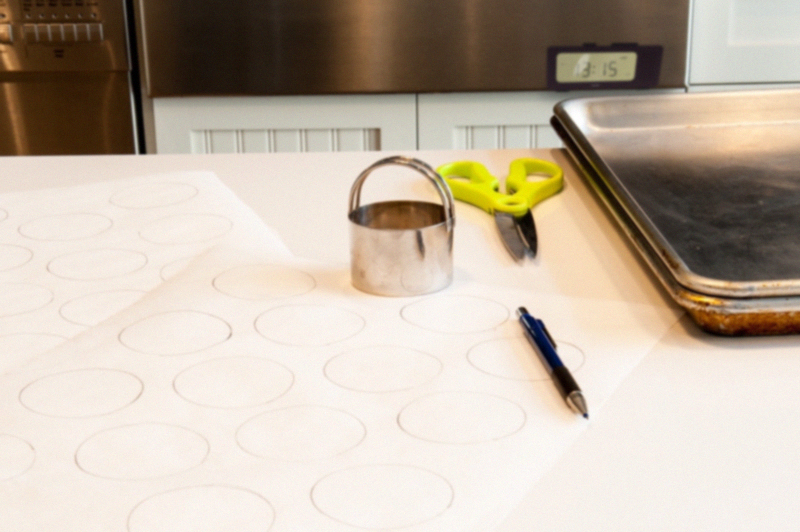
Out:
13,15
